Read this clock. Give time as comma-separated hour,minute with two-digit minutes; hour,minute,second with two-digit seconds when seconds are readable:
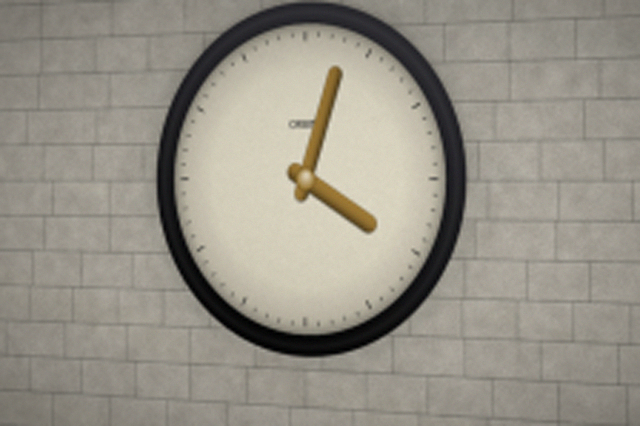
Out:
4,03
